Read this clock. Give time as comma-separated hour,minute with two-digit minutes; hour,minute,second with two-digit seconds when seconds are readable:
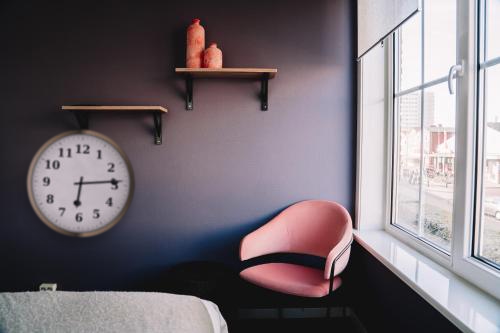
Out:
6,14
